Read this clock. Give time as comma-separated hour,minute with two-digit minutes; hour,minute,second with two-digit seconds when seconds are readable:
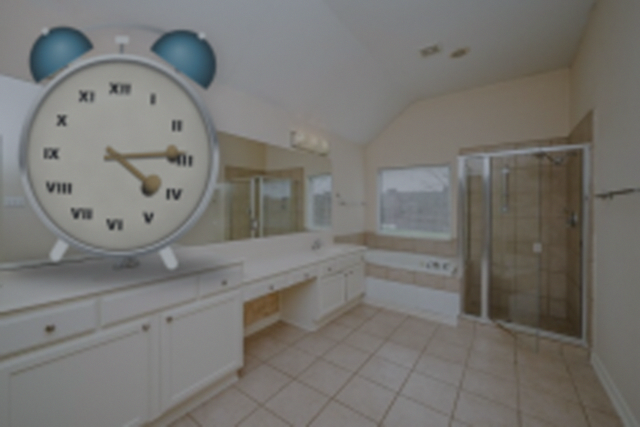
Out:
4,14
